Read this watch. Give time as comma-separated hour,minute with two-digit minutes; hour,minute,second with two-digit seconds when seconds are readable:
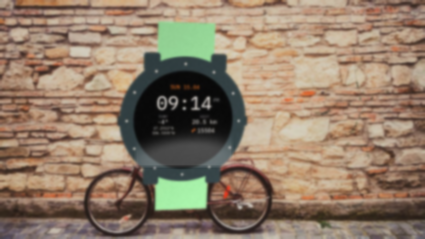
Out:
9,14
